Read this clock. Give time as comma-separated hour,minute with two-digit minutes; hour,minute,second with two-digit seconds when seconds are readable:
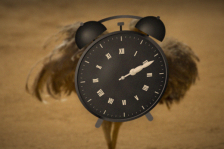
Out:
2,11
